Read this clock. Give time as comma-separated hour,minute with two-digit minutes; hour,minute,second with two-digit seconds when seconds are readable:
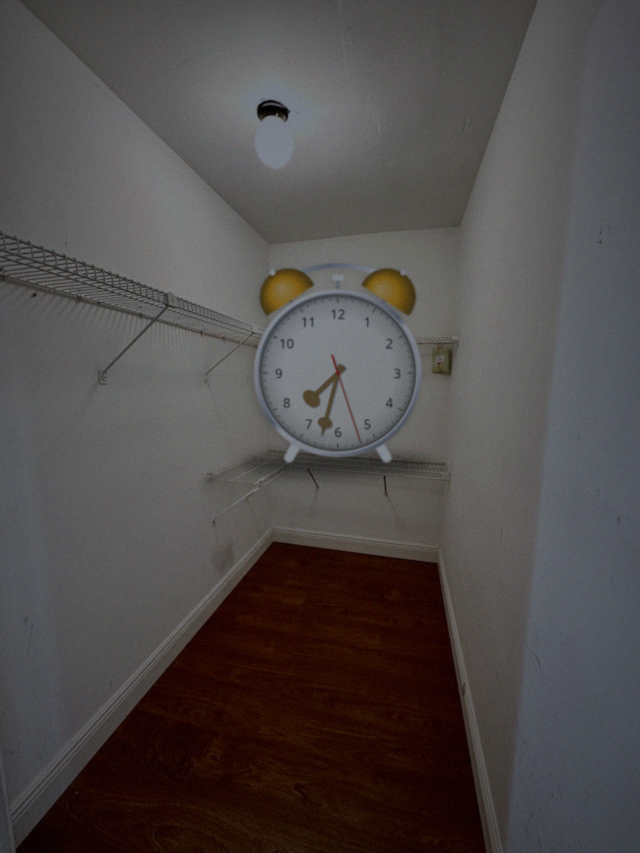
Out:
7,32,27
